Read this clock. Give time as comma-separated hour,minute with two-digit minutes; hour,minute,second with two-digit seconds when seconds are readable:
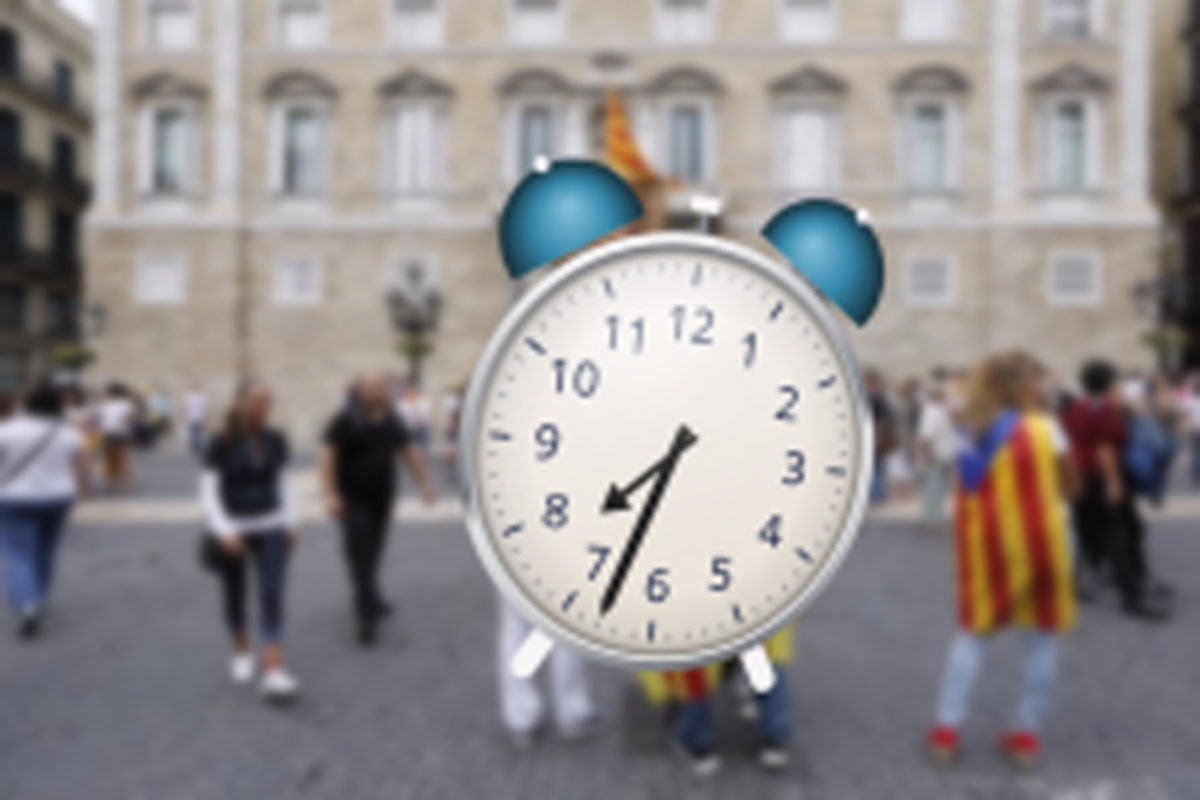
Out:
7,33
